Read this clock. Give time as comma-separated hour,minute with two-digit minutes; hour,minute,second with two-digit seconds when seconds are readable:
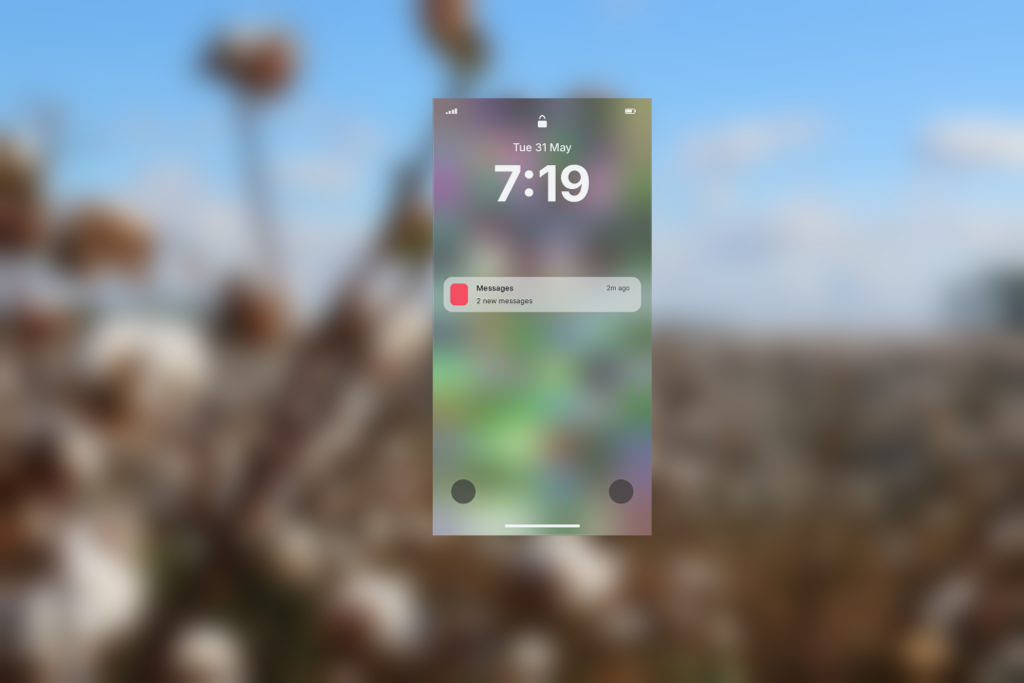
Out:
7,19
